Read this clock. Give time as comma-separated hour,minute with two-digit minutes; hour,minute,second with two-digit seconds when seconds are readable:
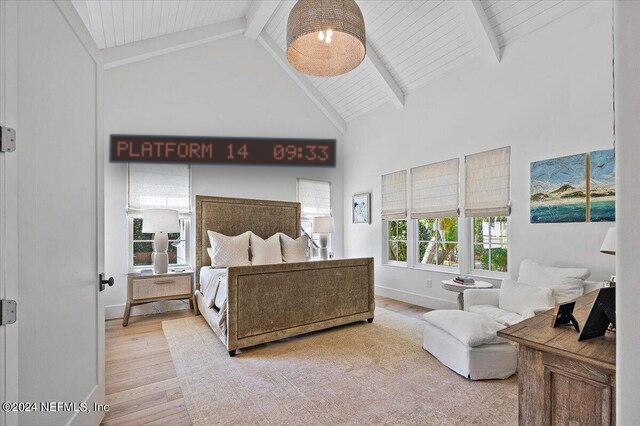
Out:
9,33
